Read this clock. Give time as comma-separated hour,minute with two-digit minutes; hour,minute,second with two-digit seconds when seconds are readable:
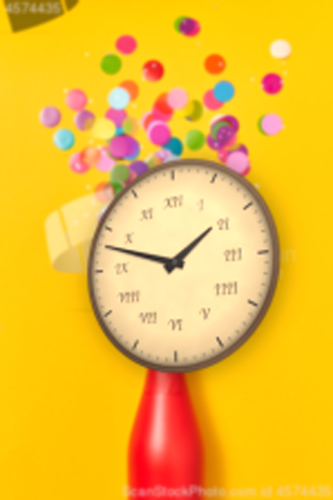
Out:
1,48
